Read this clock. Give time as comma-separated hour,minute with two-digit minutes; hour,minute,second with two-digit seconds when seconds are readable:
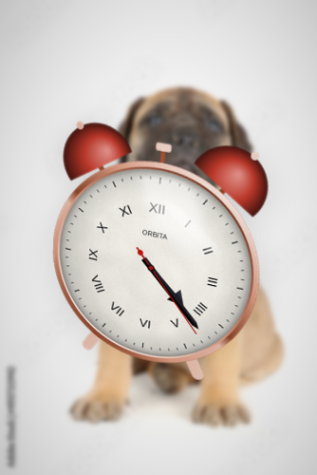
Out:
4,22,23
